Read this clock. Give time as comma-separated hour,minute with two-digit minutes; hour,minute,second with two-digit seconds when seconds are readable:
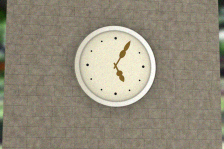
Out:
5,05
